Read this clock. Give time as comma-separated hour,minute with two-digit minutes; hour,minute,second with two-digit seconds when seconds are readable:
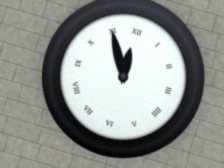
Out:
11,55
